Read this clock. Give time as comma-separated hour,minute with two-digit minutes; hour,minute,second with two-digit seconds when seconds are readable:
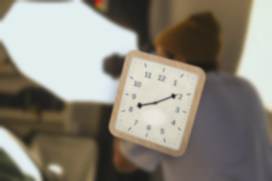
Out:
8,09
